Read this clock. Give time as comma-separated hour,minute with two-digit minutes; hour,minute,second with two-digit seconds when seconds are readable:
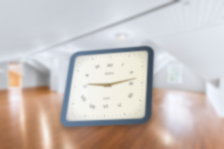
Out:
9,13
